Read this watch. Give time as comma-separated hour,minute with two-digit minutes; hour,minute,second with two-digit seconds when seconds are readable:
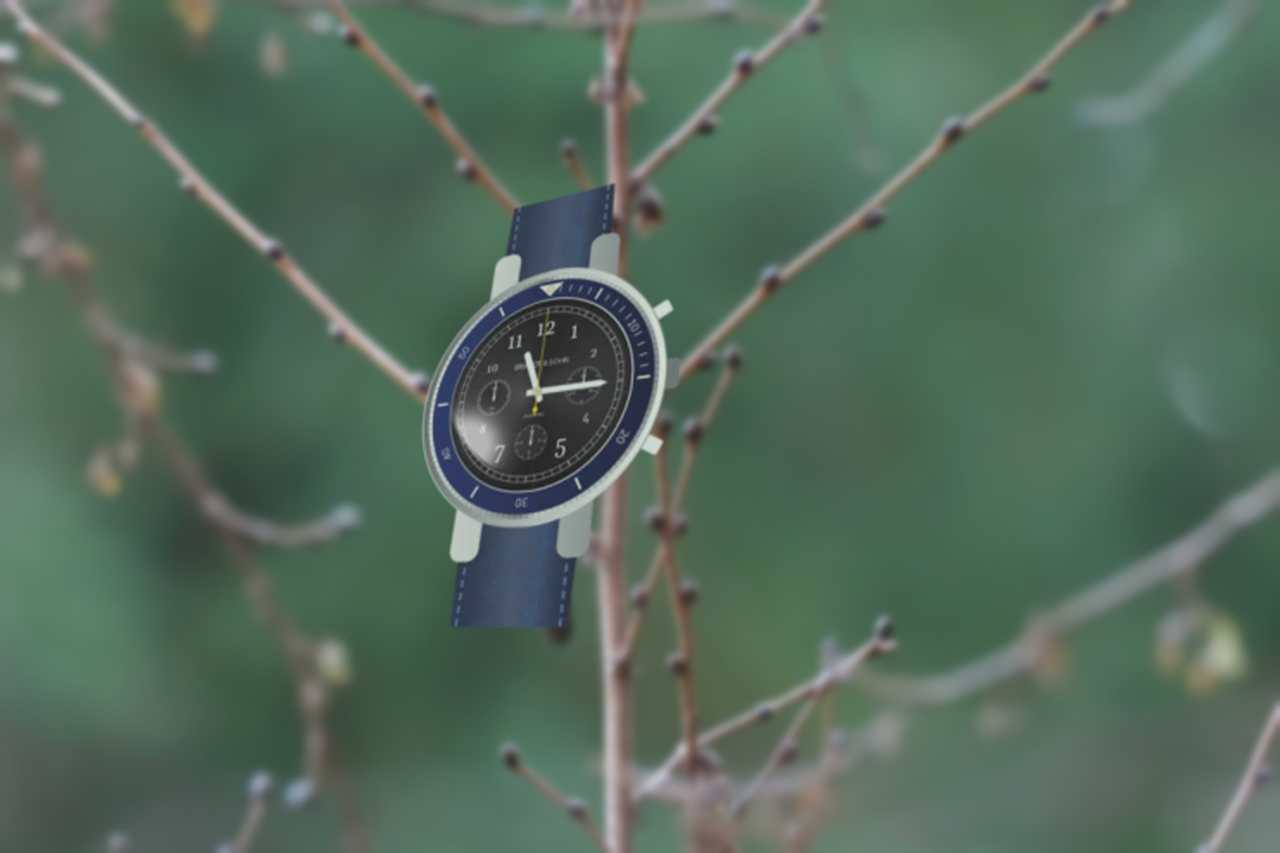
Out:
11,15
